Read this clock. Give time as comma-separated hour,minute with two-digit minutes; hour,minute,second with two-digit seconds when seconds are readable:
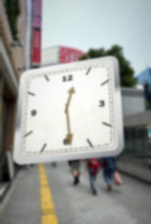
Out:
12,29
